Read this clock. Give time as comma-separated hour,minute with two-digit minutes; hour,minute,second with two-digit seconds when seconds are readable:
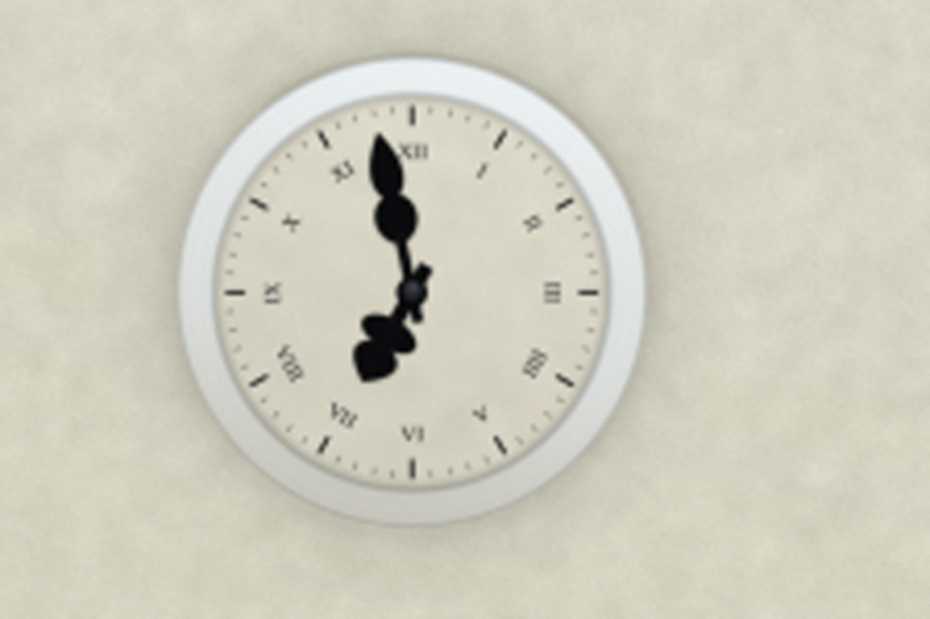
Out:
6,58
